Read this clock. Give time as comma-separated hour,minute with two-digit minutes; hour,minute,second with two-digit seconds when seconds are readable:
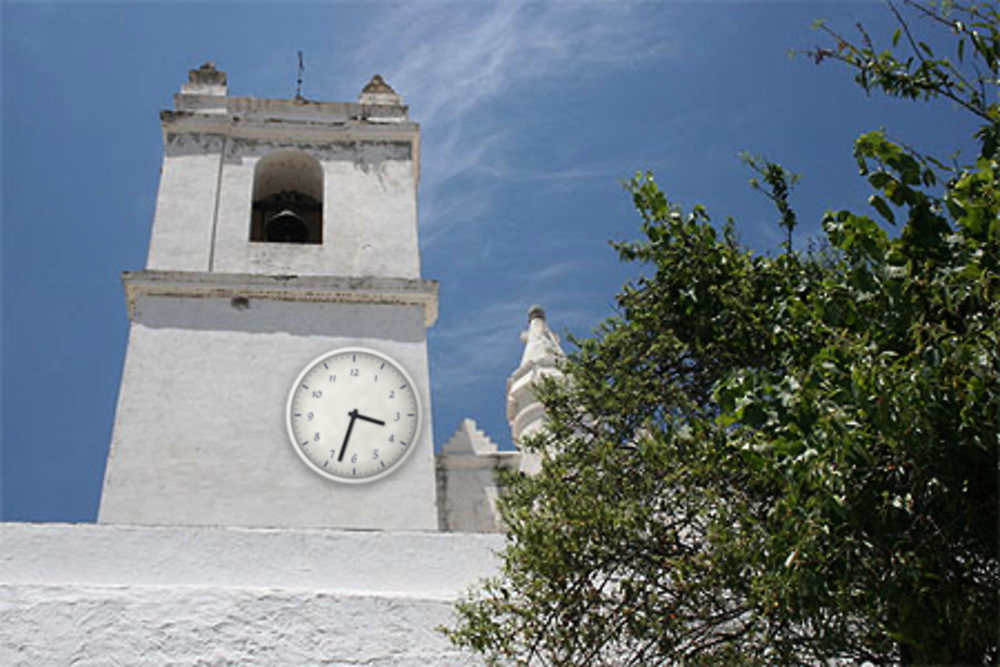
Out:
3,33
